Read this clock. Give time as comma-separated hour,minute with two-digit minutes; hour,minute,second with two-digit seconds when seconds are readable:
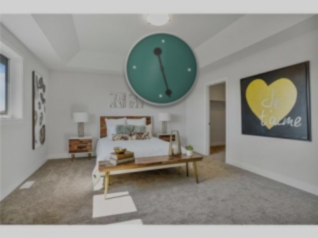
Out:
11,27
